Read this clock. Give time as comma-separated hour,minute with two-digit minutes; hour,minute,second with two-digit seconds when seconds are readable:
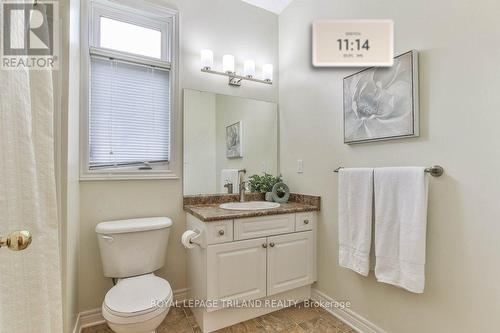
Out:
11,14
